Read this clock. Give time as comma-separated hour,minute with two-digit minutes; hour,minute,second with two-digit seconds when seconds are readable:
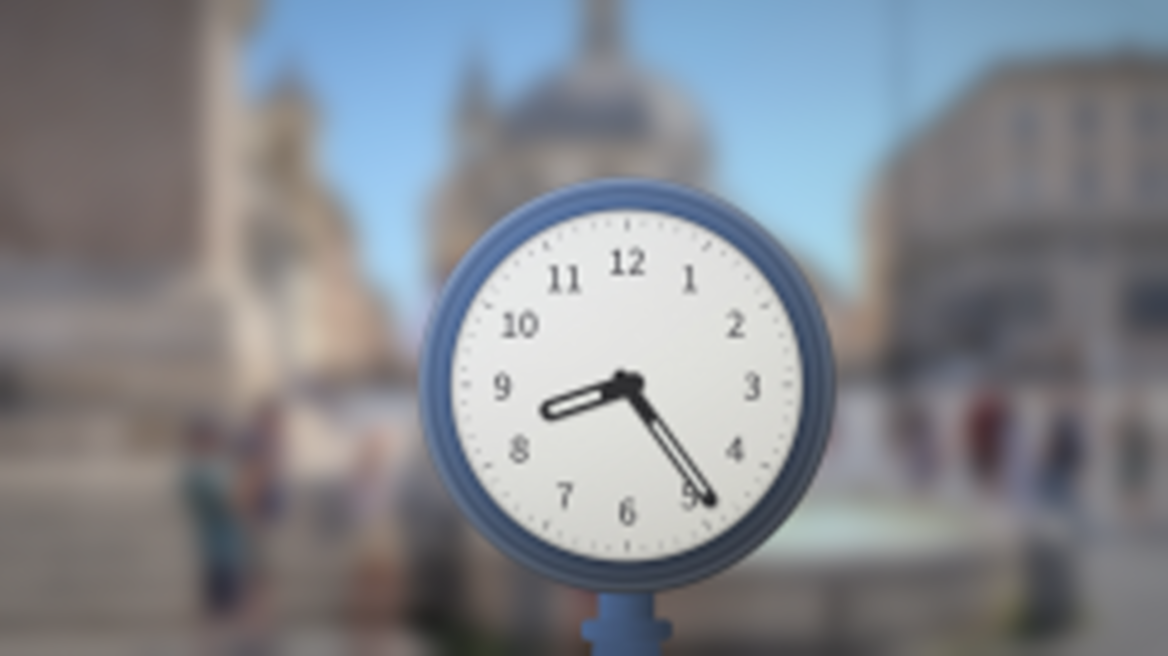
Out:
8,24
